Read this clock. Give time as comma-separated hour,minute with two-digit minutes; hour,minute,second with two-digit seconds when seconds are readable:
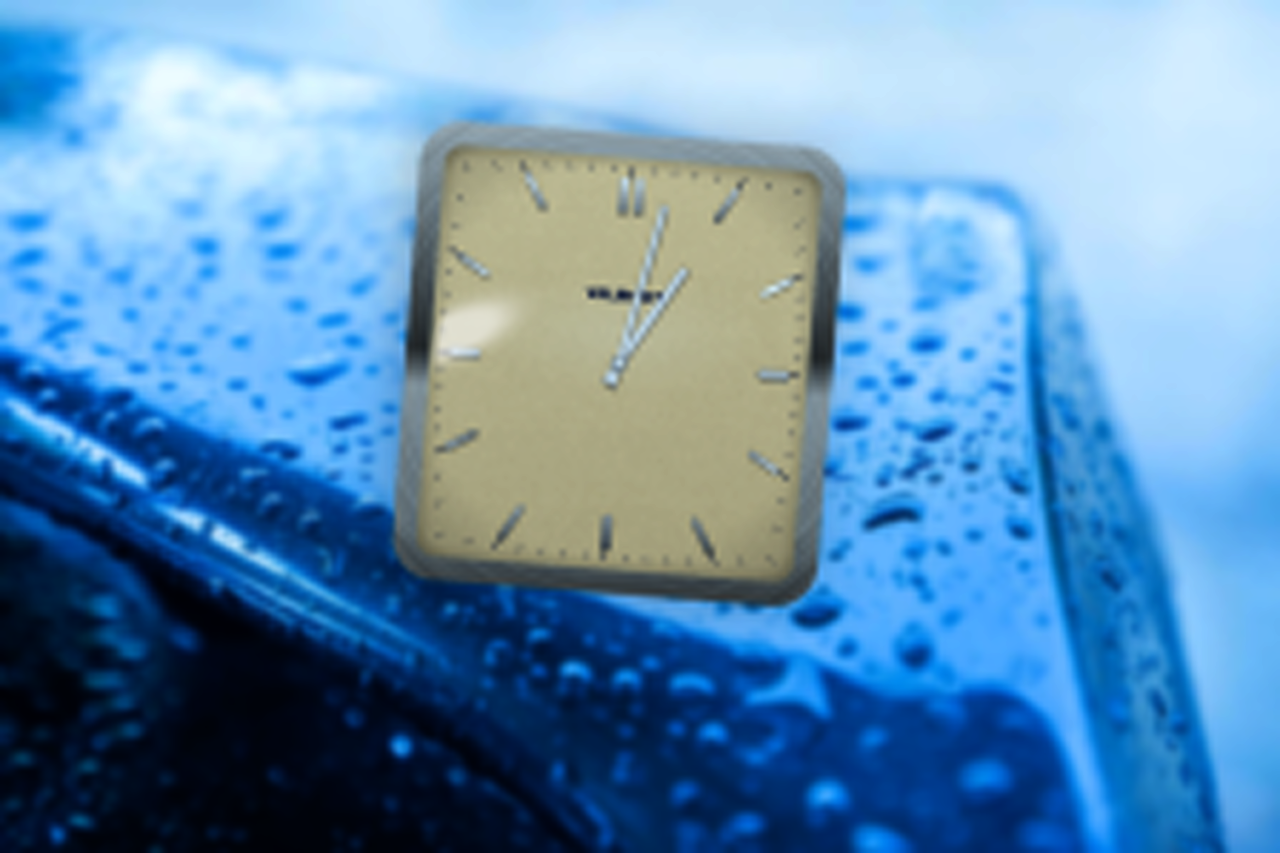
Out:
1,02
